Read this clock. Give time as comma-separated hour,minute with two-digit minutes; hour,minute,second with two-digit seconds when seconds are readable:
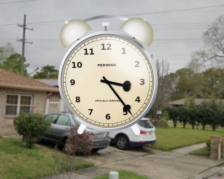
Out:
3,24
